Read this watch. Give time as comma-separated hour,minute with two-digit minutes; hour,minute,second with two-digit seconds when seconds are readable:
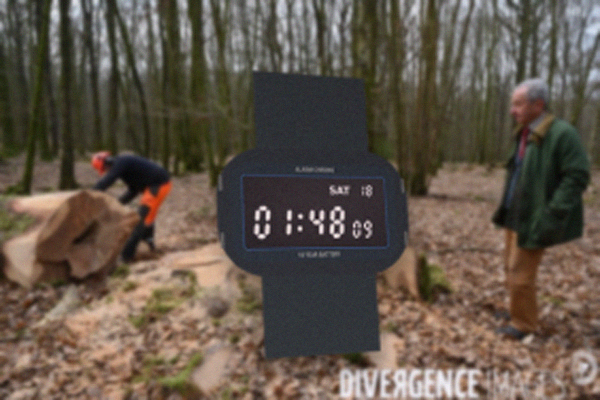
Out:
1,48,09
